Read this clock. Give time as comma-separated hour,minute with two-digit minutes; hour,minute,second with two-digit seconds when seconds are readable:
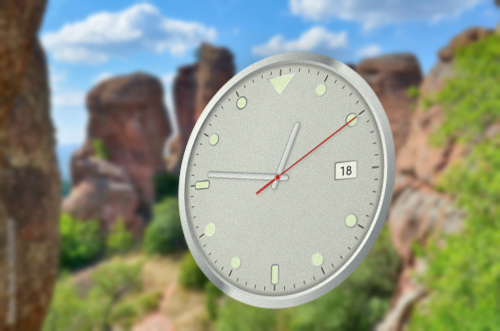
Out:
12,46,10
